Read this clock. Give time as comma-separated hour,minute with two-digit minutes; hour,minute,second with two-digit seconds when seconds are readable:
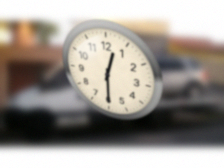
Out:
12,30
